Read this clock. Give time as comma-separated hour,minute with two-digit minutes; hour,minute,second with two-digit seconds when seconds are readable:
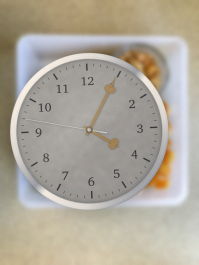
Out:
4,04,47
